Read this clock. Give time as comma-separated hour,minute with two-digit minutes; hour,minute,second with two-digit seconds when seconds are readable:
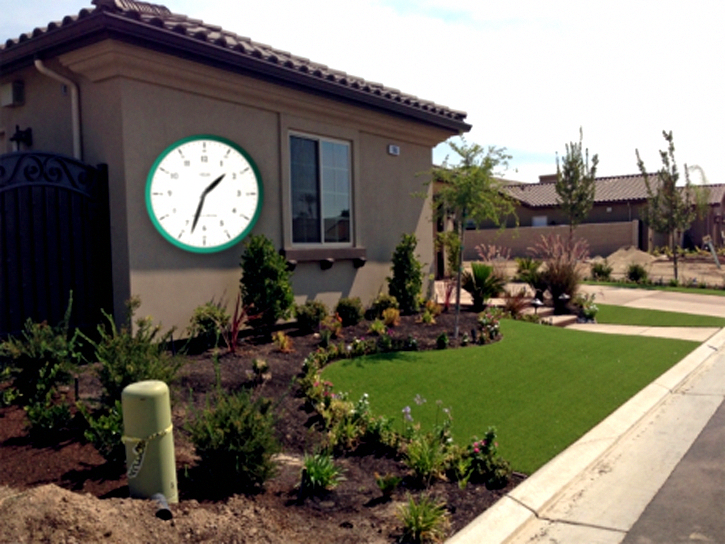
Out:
1,33
